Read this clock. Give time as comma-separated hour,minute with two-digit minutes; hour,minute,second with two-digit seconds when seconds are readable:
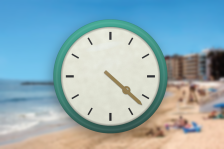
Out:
4,22
